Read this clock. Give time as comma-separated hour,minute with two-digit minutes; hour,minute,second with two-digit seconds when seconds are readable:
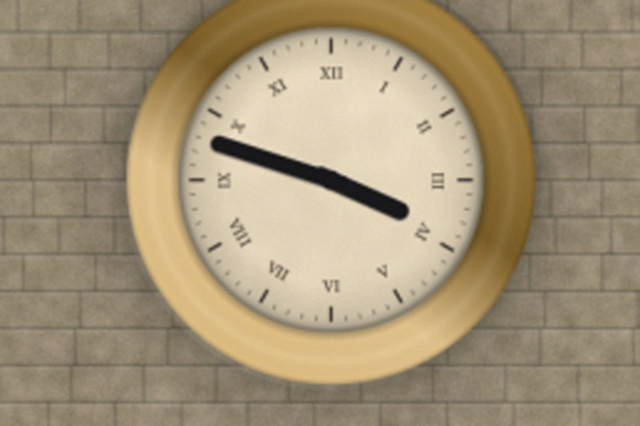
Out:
3,48
